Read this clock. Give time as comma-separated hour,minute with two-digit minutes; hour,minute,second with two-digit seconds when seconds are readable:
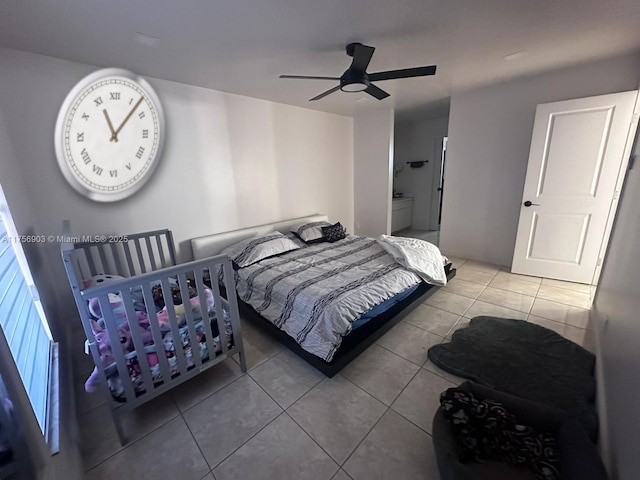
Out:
11,07
